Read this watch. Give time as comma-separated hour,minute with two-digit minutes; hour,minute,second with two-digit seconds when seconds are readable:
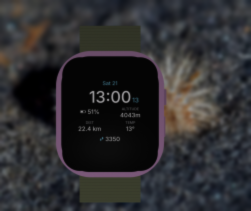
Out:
13,00
